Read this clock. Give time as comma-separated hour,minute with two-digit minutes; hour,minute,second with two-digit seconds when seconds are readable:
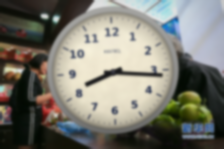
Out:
8,16
